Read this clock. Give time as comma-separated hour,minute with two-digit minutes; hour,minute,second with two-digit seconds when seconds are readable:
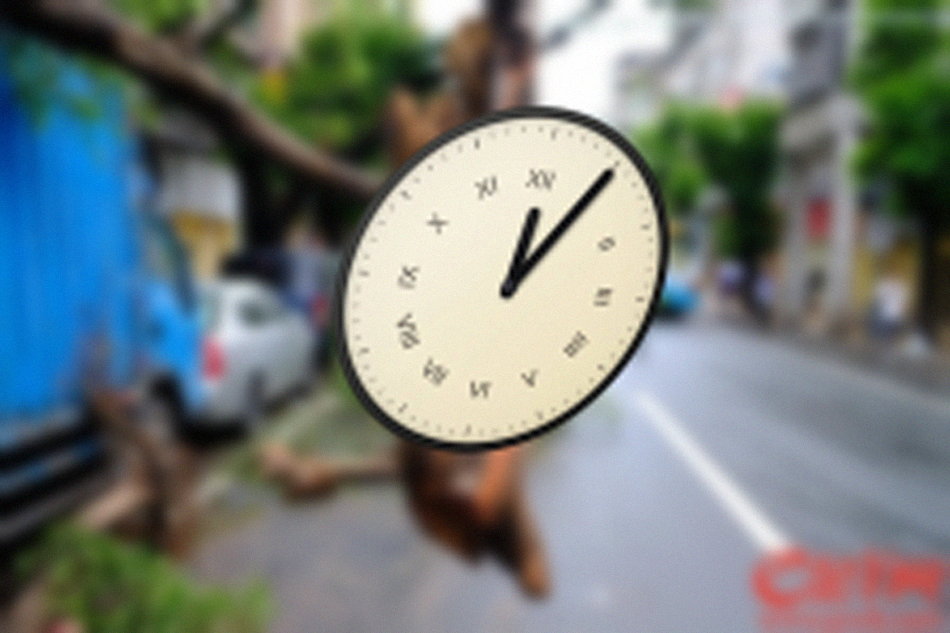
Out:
12,05
